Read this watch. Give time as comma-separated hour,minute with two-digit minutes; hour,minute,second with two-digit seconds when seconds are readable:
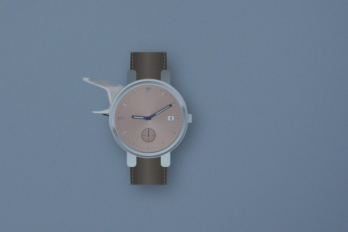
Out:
9,10
